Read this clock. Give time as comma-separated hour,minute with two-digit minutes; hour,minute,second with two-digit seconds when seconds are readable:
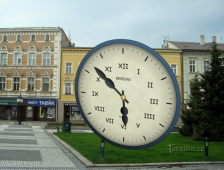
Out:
5,52
